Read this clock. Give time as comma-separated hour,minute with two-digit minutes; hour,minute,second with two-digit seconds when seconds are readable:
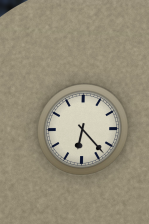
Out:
6,23
